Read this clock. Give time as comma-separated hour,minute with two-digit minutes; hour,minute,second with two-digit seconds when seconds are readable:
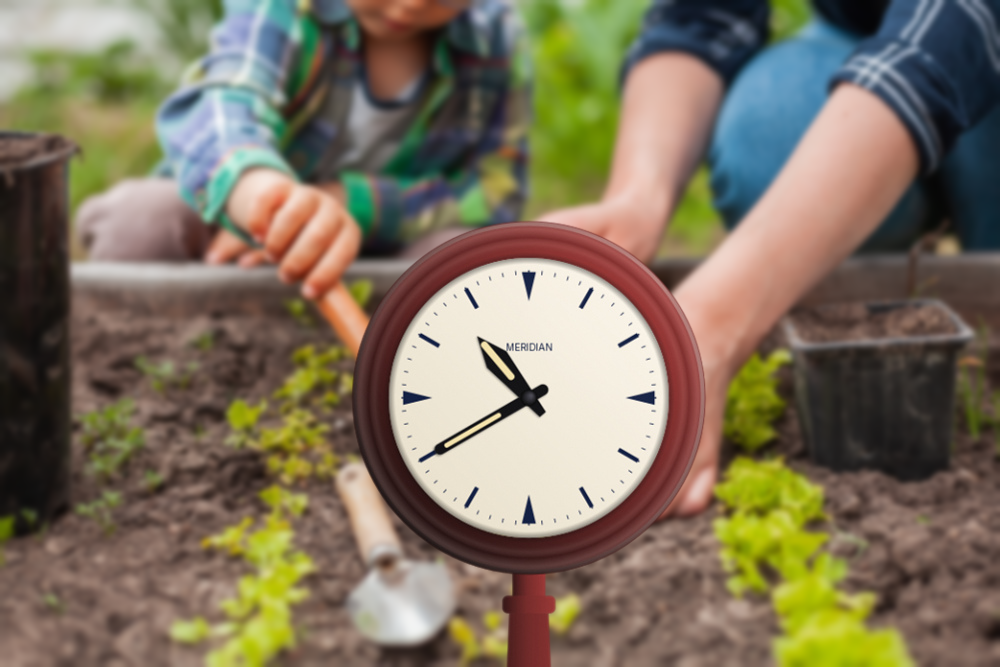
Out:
10,40
